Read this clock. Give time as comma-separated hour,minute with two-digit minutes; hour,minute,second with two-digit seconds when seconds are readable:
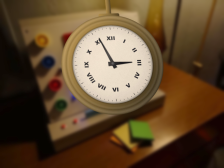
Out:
2,56
